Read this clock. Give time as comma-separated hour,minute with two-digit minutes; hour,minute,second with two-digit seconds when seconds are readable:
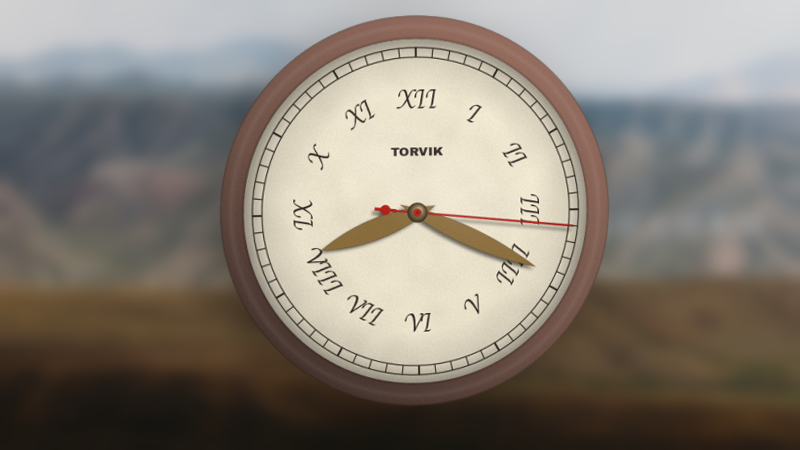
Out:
8,19,16
